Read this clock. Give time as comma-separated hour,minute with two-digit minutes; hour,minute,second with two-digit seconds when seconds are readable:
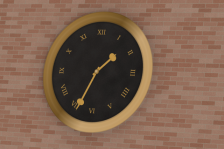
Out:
1,34
